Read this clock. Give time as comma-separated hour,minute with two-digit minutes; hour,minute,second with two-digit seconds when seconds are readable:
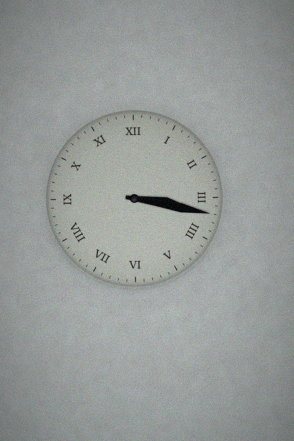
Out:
3,17
